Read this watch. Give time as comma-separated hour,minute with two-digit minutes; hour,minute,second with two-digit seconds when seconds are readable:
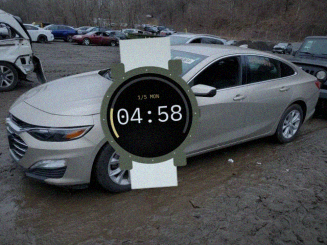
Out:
4,58
